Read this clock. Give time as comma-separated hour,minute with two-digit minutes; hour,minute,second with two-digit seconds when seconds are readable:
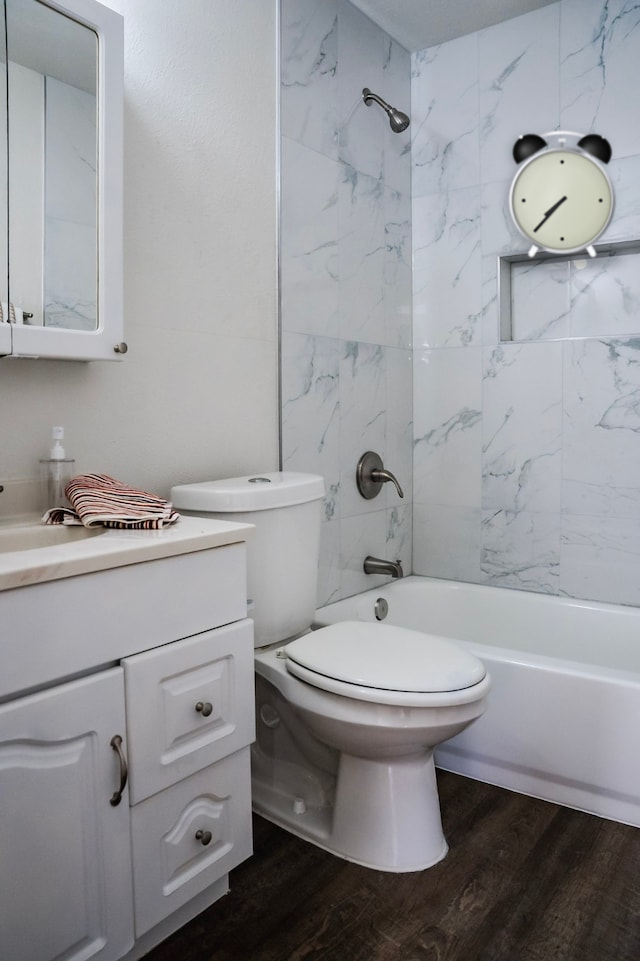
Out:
7,37
